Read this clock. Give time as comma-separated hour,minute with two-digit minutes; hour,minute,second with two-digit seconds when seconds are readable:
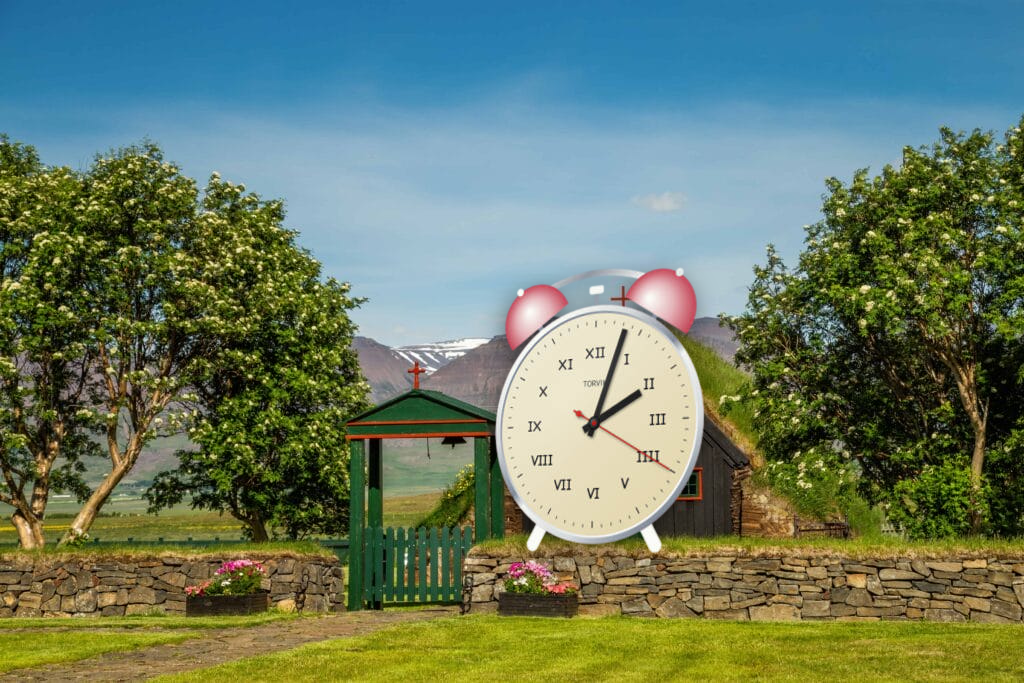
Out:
2,03,20
